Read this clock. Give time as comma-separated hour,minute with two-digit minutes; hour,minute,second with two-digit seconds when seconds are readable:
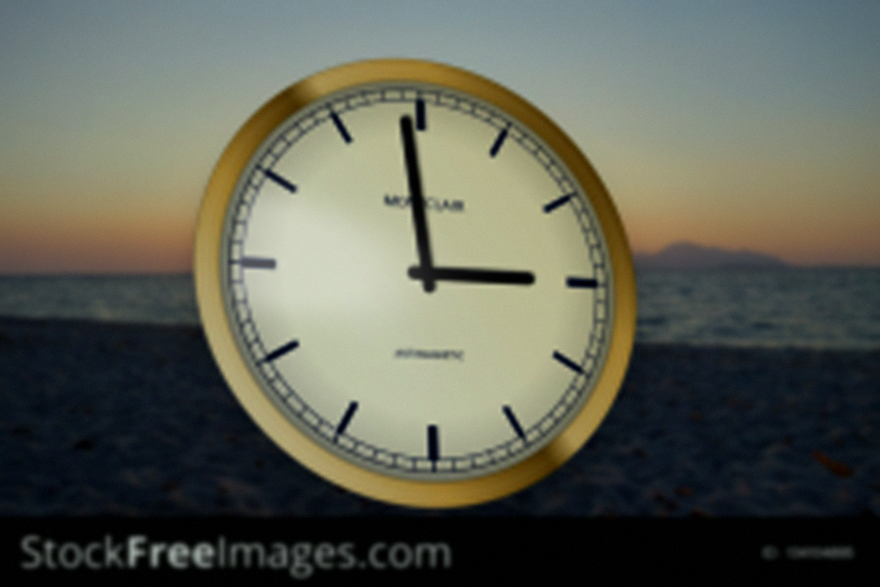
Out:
2,59
